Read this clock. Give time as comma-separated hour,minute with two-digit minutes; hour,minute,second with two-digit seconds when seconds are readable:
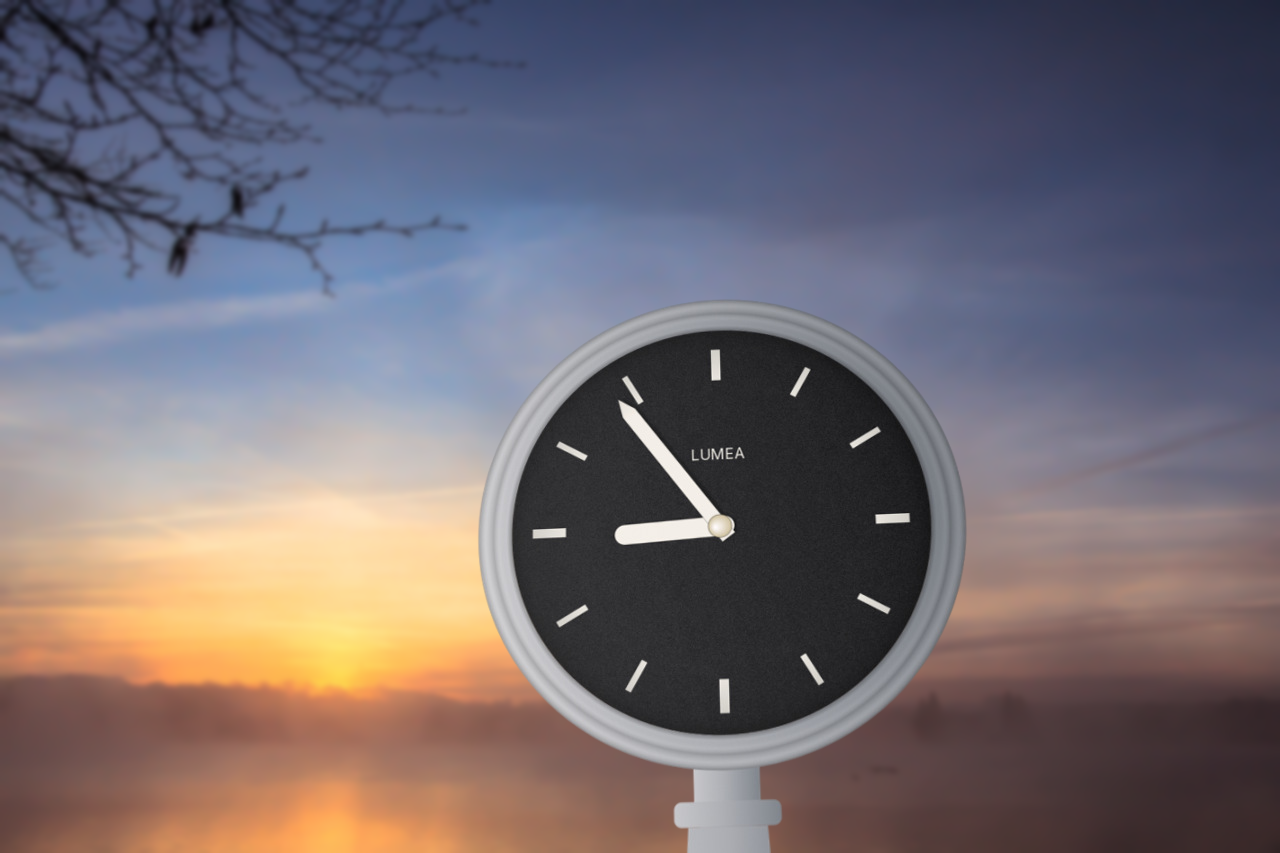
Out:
8,54
